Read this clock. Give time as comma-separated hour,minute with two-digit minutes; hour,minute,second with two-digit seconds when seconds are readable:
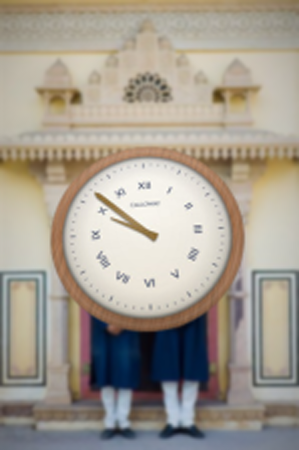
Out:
9,52
